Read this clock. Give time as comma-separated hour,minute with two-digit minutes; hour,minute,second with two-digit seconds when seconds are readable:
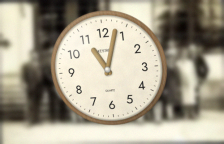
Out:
11,03
